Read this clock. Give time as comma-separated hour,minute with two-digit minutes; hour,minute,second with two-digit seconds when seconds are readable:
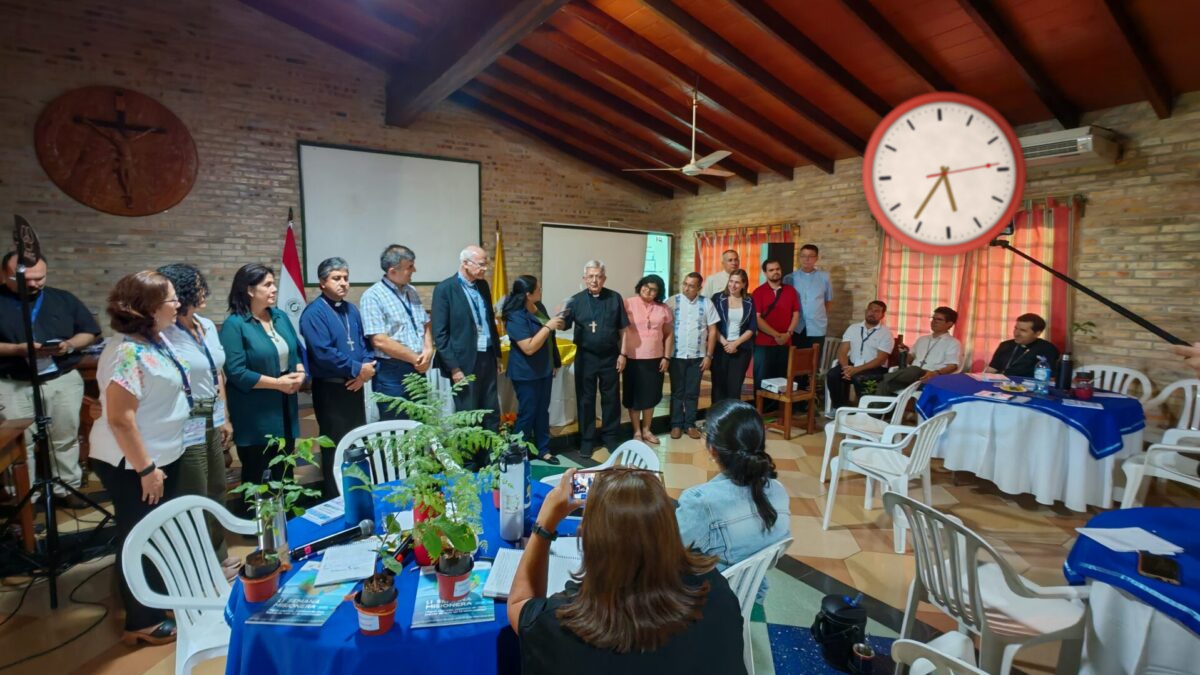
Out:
5,36,14
